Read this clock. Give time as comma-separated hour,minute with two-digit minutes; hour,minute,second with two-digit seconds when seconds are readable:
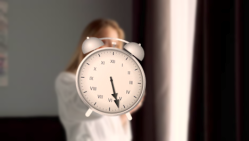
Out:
5,27
